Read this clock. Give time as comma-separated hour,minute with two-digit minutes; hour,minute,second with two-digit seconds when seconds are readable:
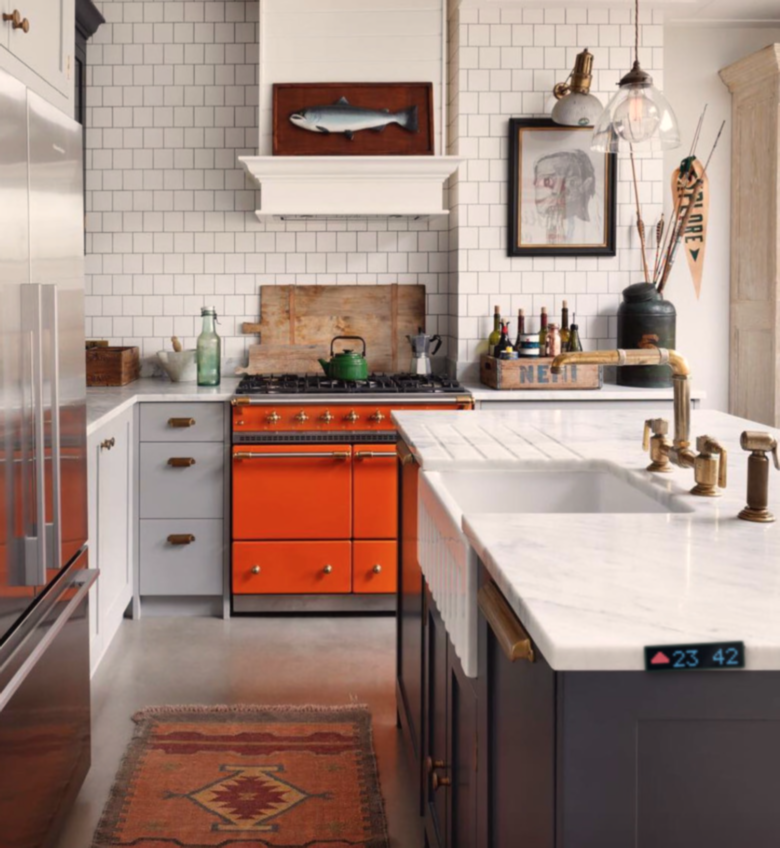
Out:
23,42
